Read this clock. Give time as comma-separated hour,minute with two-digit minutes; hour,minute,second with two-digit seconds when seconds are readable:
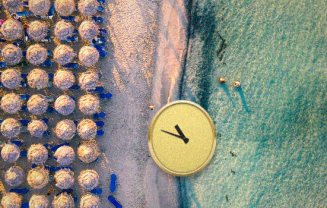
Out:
10,48
